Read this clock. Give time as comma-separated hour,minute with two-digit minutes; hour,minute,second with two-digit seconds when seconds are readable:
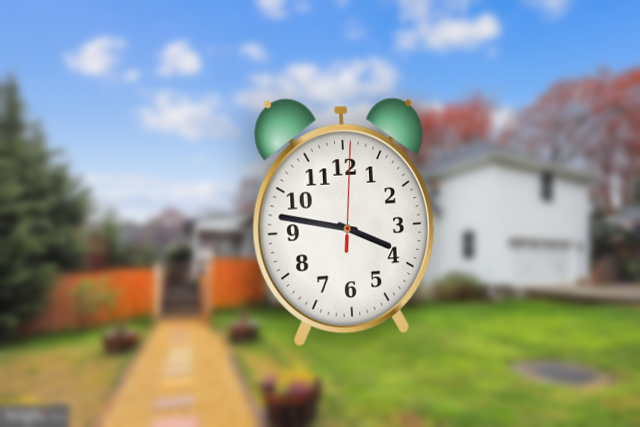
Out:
3,47,01
